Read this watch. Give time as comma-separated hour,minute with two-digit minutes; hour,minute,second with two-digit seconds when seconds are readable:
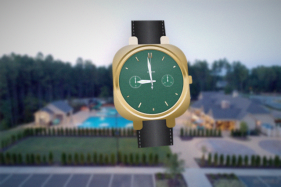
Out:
8,59
